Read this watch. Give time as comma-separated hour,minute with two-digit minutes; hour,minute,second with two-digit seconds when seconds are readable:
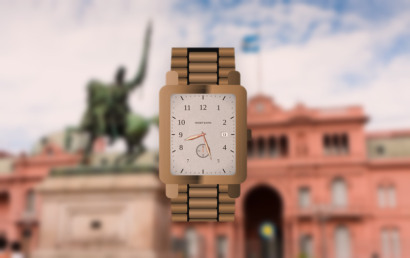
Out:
8,27
